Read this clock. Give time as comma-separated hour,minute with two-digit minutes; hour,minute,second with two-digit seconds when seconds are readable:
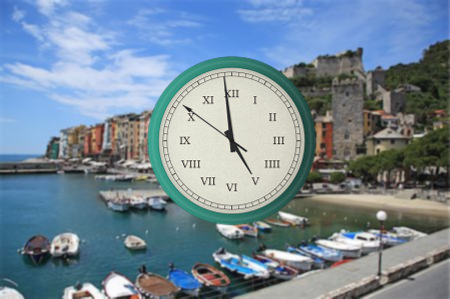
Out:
4,58,51
